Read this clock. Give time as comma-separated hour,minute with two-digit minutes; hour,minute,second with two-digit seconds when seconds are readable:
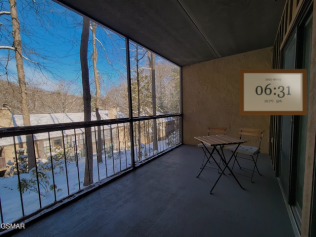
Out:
6,31
